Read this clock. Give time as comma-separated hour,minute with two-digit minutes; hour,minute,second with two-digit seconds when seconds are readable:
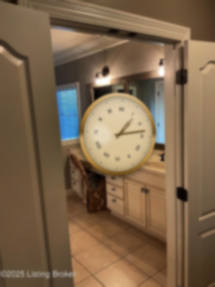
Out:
1,13
